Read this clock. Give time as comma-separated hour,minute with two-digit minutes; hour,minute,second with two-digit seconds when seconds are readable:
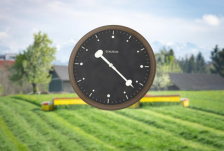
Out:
10,22
